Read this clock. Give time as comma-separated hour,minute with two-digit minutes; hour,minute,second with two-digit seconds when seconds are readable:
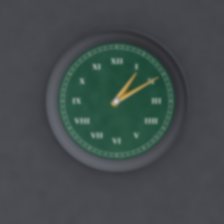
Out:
1,10
